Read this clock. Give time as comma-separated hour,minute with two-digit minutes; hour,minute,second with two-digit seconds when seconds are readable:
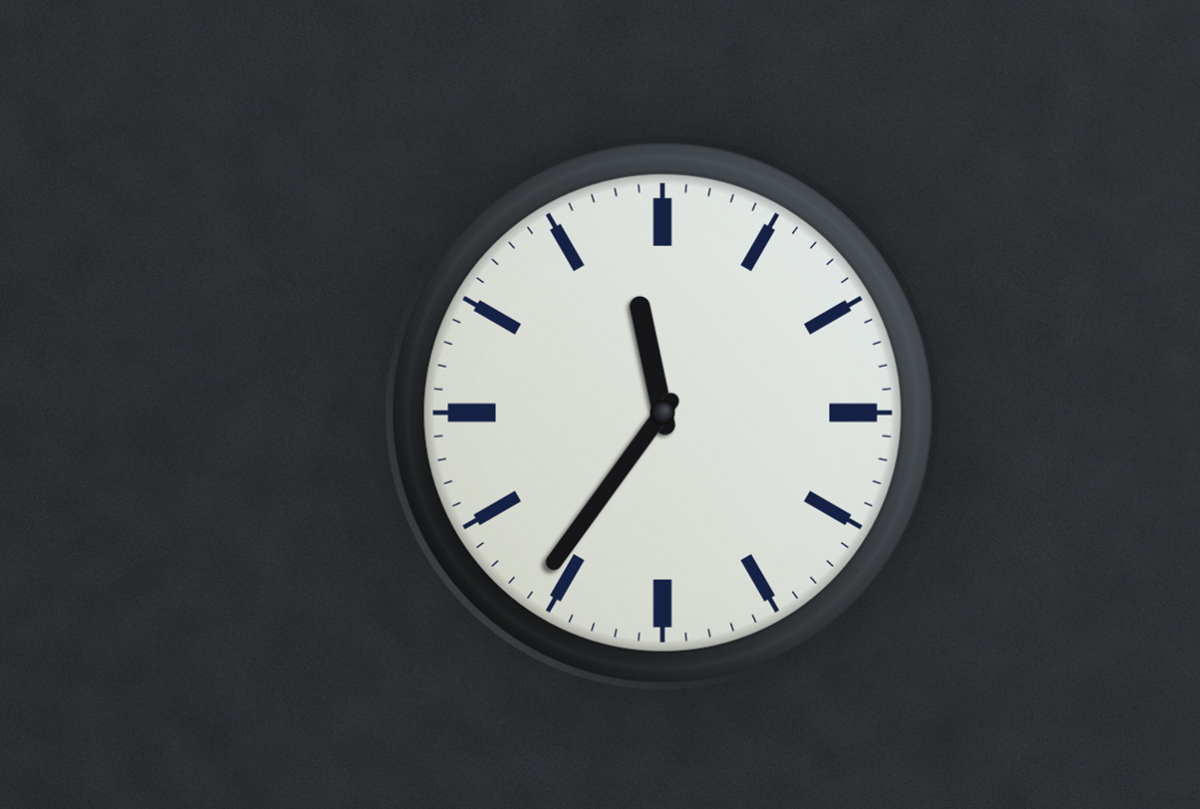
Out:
11,36
